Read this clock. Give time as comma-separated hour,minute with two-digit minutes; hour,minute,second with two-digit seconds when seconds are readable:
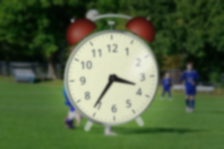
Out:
3,36
